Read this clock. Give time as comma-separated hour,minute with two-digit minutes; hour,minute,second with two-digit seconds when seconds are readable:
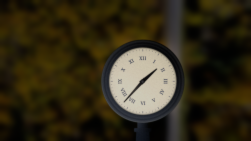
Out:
1,37
